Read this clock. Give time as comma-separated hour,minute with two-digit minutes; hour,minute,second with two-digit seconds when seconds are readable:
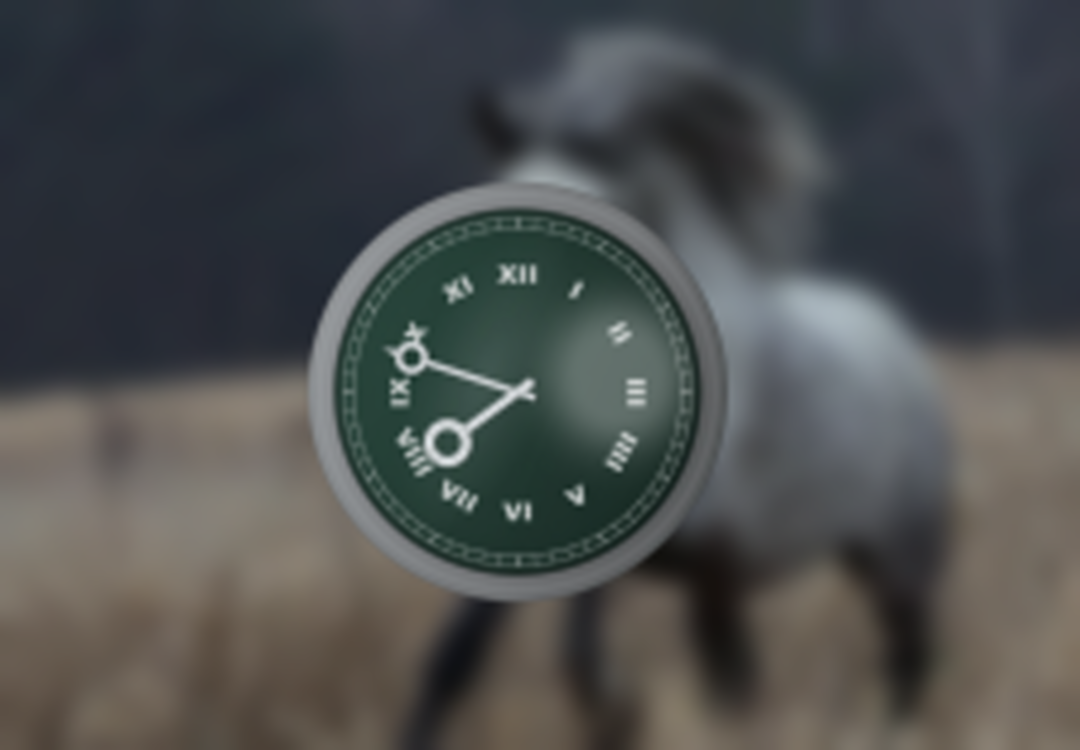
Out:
7,48
